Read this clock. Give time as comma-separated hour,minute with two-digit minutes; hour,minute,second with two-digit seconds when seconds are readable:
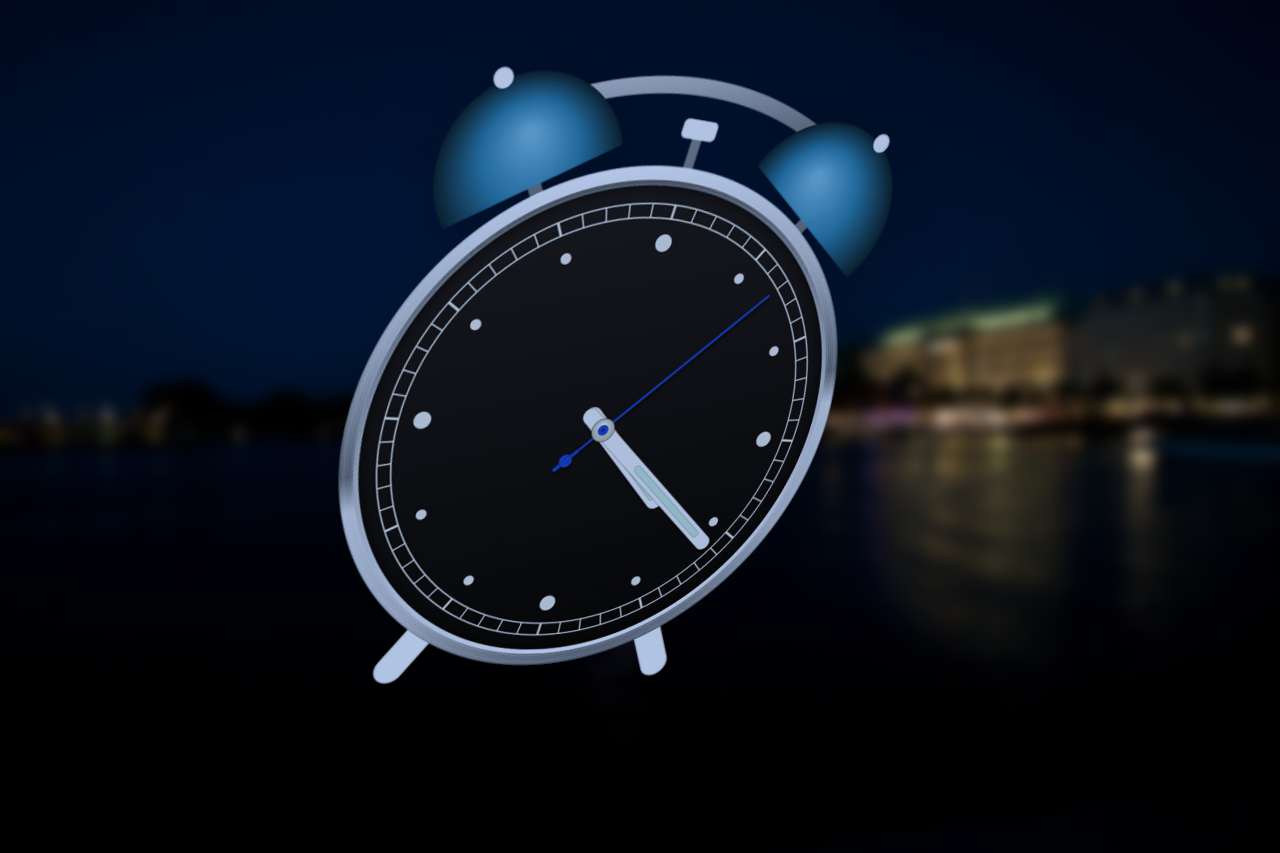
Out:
4,21,07
